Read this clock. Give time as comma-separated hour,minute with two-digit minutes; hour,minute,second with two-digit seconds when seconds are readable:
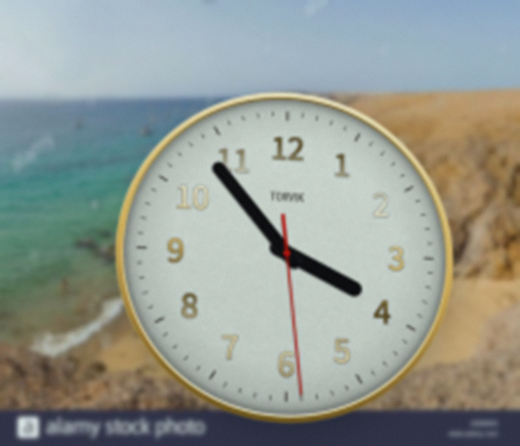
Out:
3,53,29
